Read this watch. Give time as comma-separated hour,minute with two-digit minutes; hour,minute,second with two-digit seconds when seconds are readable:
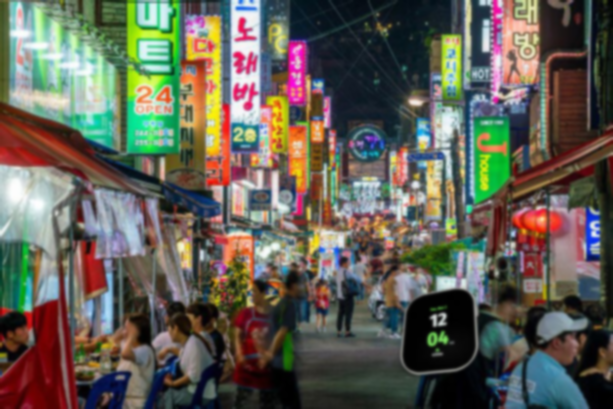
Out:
12,04
